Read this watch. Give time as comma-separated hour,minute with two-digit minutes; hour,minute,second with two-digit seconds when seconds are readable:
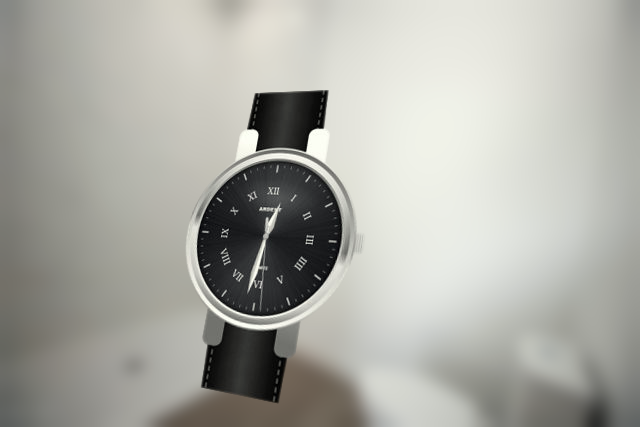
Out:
12,31,29
